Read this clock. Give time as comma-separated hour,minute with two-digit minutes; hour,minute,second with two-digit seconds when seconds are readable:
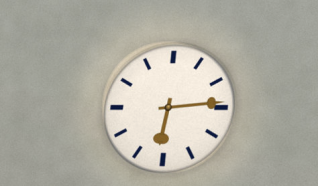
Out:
6,14
